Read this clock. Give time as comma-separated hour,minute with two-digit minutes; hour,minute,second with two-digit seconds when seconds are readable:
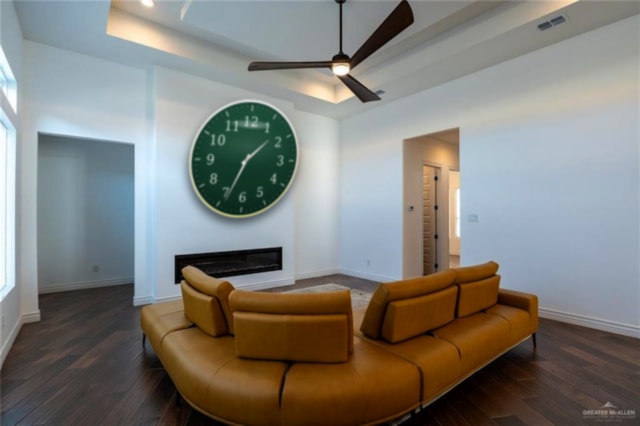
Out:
1,34
